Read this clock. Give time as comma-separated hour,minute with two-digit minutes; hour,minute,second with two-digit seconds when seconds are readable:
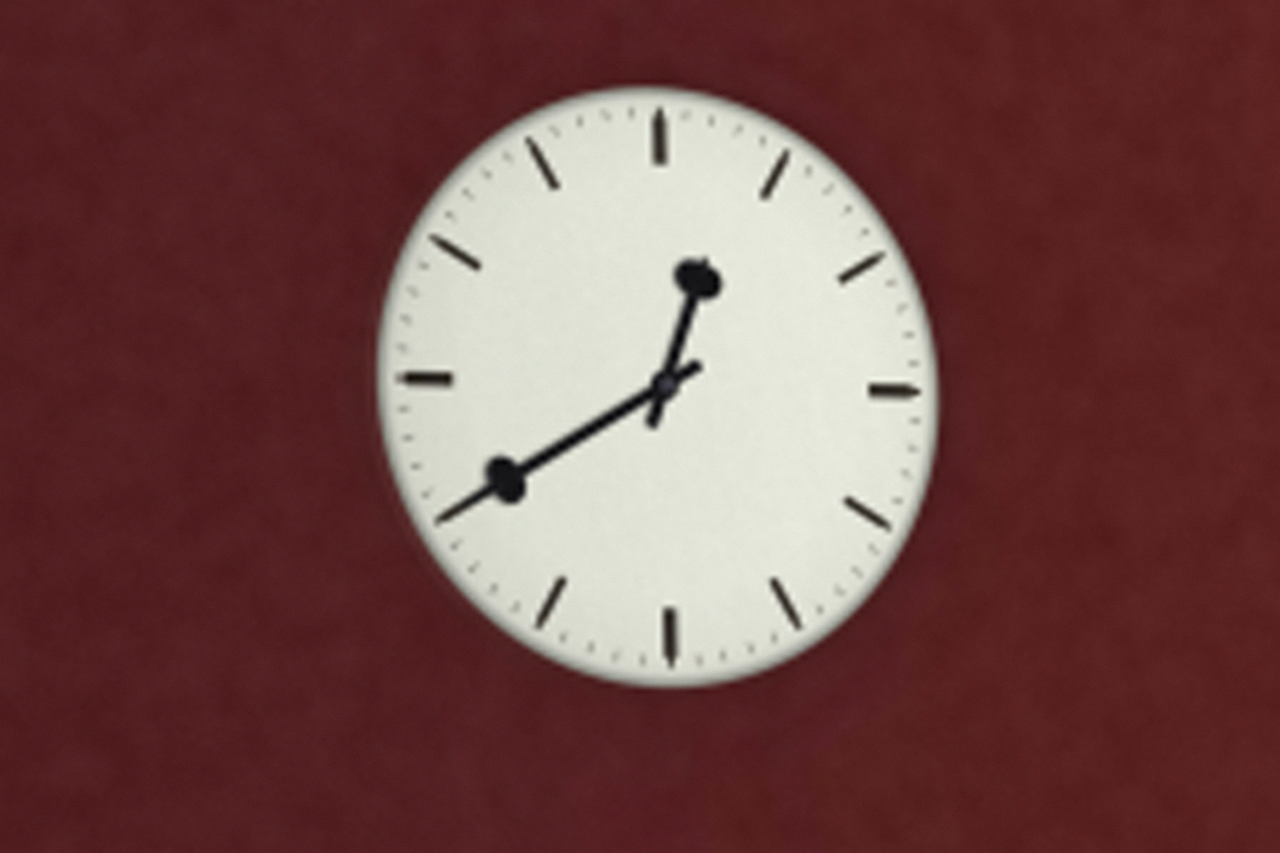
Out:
12,40
